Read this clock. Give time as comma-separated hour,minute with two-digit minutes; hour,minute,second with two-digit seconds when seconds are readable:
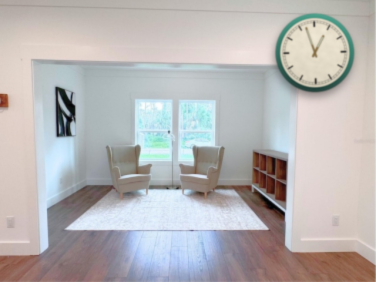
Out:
12,57
